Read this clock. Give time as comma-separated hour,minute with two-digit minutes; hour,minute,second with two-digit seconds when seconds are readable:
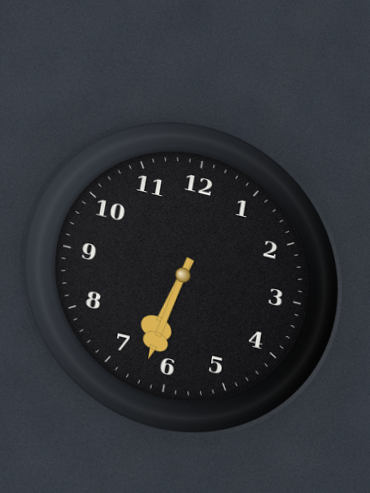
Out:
6,32
